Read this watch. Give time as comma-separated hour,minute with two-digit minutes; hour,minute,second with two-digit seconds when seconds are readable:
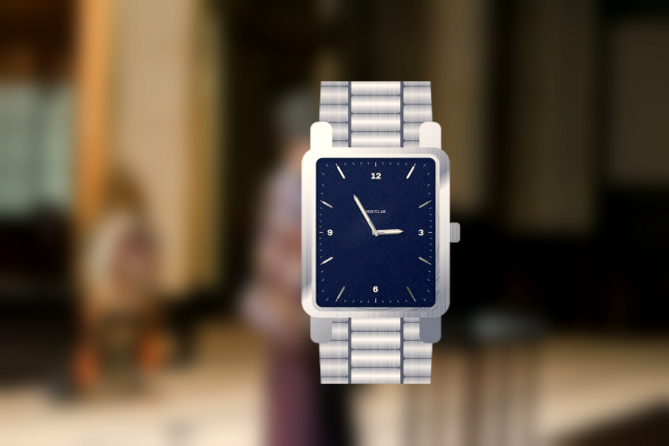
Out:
2,55
